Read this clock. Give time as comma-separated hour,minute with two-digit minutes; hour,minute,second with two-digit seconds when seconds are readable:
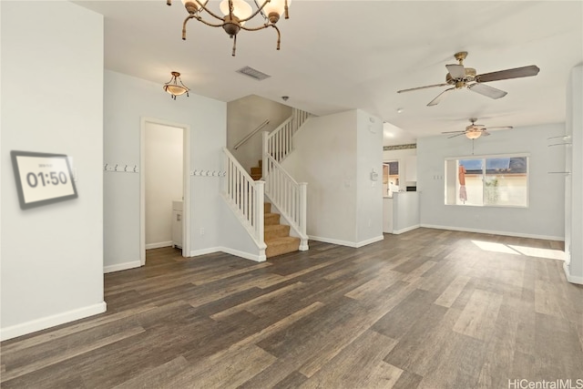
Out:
1,50
